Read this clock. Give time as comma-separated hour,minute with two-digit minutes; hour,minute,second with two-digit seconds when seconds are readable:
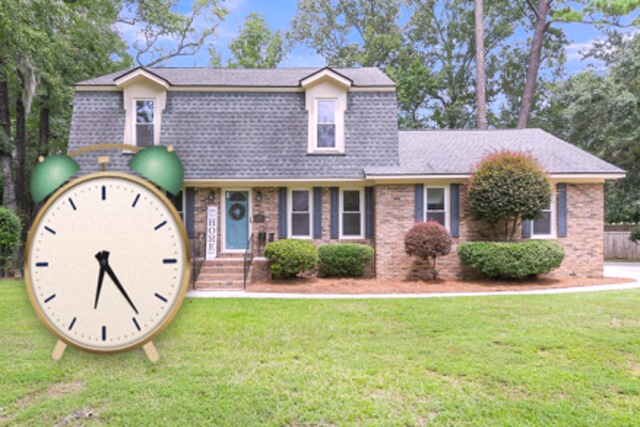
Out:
6,24
